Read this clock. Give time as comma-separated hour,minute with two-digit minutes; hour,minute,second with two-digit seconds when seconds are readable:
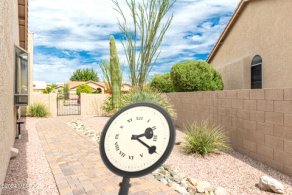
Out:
2,20
